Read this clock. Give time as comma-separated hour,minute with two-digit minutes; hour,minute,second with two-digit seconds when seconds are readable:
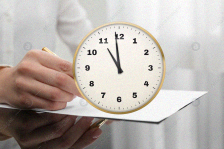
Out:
10,59
